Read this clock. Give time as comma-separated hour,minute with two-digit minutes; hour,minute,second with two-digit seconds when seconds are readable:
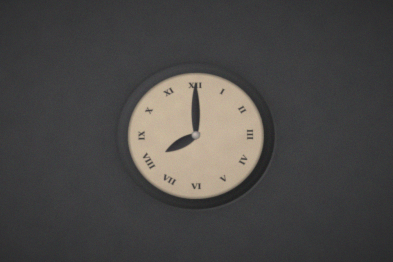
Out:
8,00
